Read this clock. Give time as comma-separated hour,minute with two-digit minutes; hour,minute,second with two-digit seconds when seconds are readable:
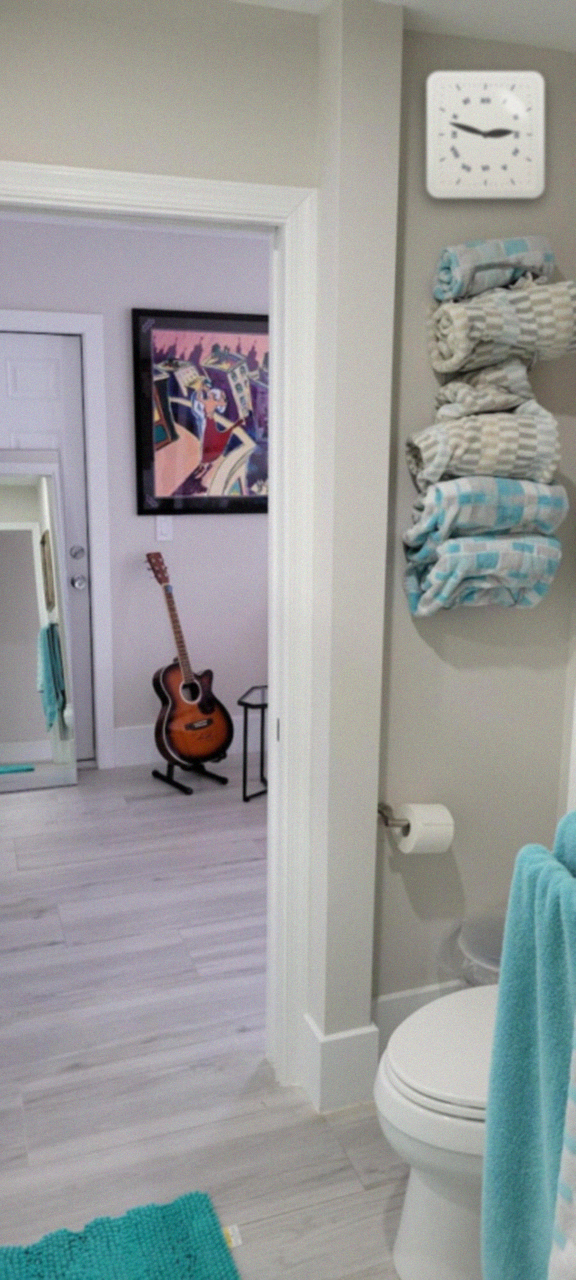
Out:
2,48
